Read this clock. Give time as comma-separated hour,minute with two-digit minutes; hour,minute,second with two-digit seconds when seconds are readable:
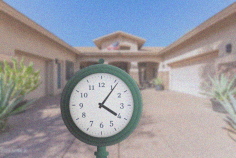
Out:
4,06
